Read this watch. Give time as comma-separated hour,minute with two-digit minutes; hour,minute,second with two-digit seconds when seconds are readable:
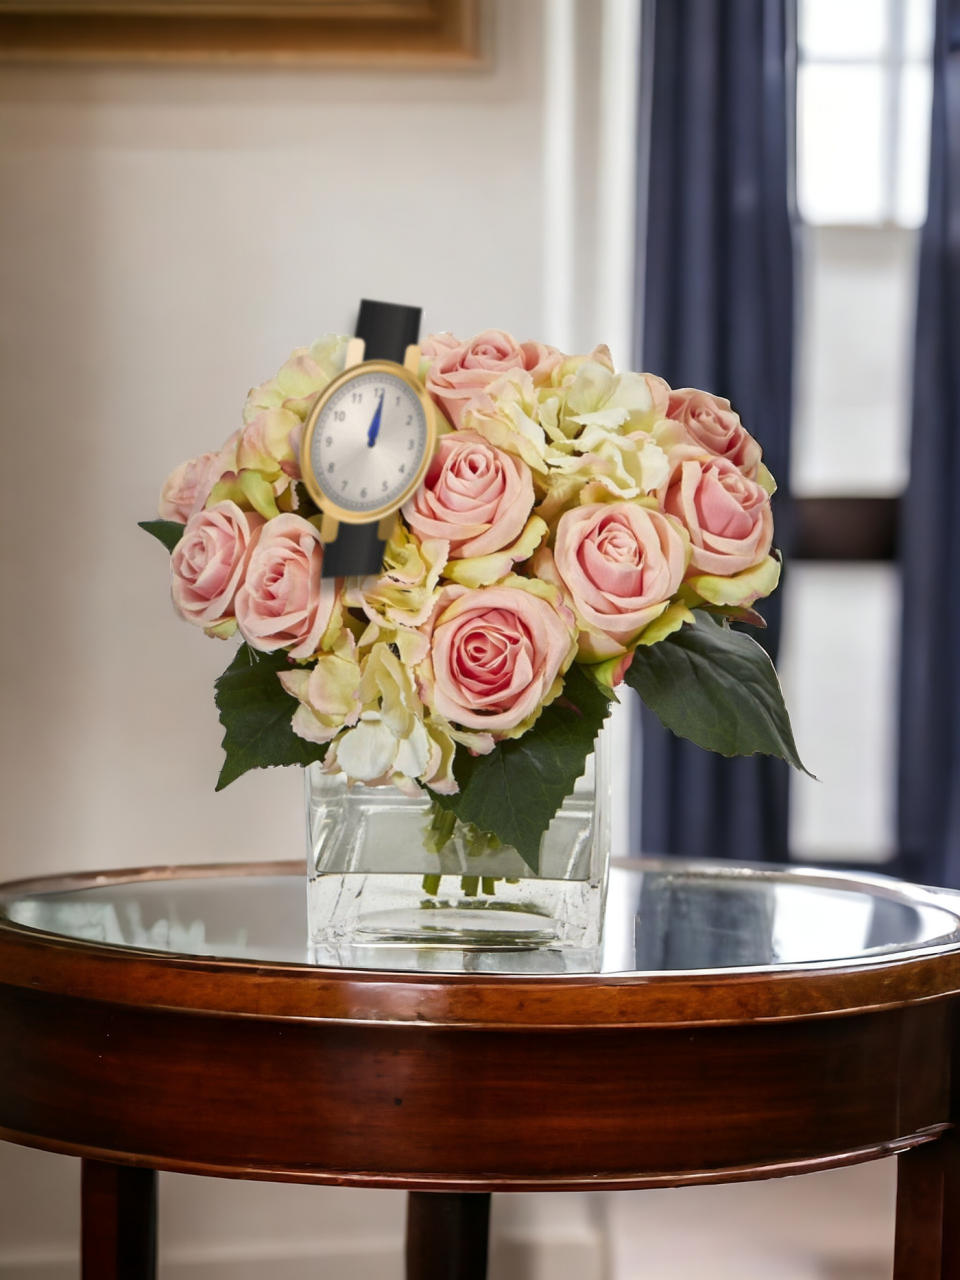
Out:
12,01
